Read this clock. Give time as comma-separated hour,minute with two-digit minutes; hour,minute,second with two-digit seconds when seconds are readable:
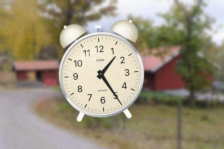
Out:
1,25
